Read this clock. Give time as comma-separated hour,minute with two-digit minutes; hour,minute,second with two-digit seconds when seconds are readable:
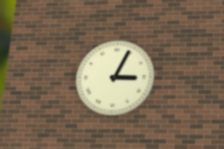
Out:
3,04
